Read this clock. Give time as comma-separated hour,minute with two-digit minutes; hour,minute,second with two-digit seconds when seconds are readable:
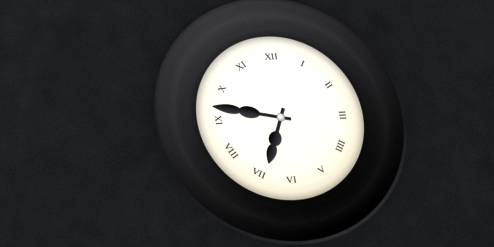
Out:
6,47
